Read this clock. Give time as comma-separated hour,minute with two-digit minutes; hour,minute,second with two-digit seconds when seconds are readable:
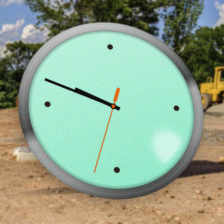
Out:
9,48,33
